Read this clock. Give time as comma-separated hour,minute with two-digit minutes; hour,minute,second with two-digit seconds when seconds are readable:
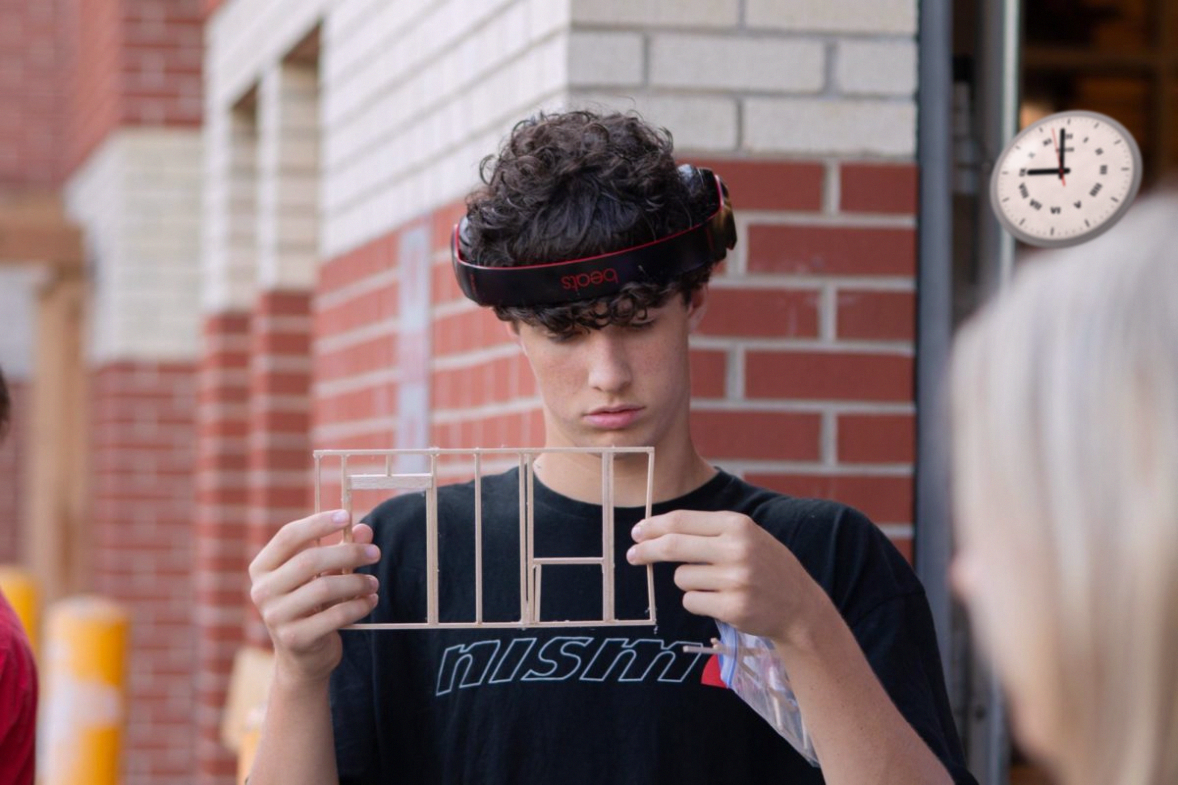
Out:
8,58,57
